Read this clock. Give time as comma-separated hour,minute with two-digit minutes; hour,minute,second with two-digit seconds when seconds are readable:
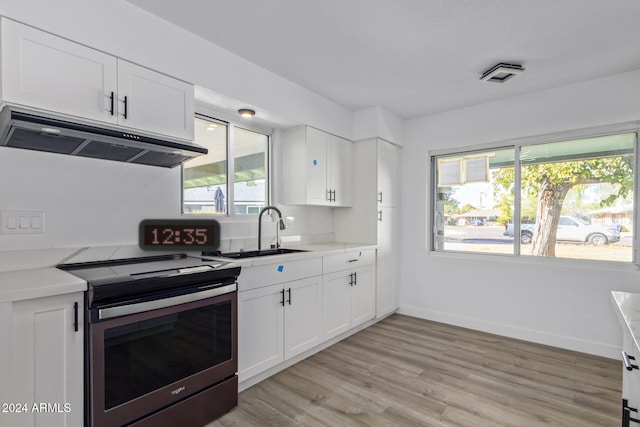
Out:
12,35
